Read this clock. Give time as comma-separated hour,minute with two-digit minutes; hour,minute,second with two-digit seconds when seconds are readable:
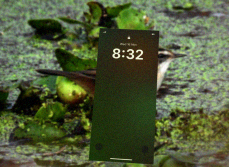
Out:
8,32
